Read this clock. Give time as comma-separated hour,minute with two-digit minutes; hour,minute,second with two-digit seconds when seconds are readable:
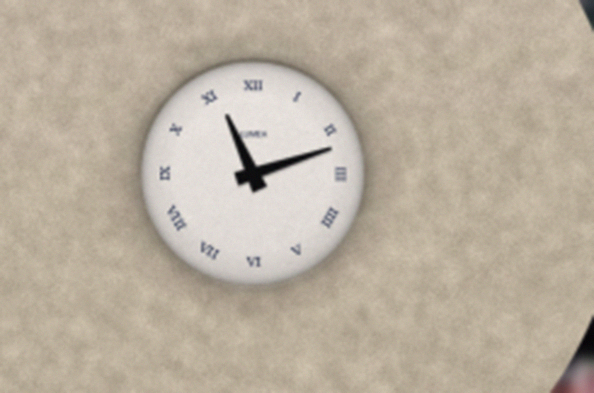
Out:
11,12
